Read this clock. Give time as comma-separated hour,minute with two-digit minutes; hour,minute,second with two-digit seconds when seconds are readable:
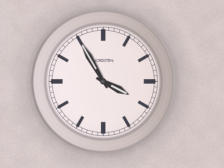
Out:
3,55
